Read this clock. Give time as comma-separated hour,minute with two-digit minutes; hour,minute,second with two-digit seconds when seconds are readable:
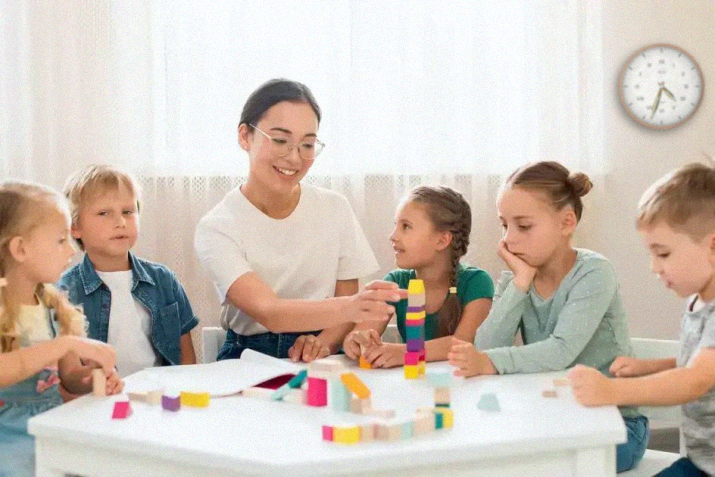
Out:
4,33
